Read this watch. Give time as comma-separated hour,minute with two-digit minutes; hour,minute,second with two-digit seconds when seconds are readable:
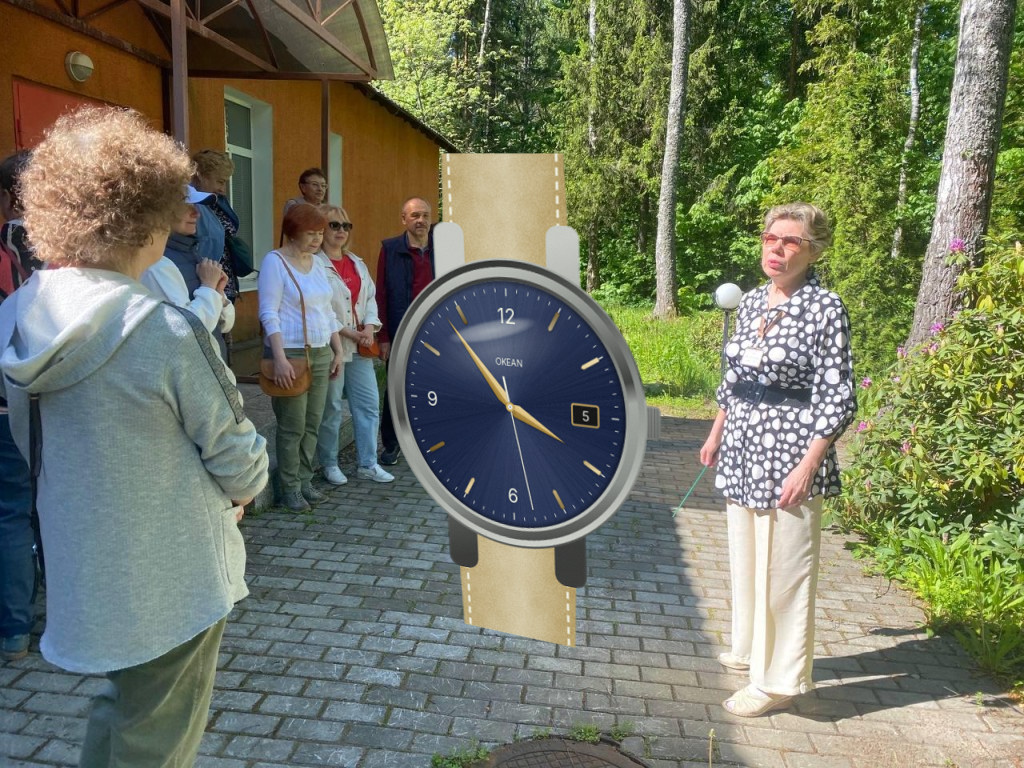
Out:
3,53,28
